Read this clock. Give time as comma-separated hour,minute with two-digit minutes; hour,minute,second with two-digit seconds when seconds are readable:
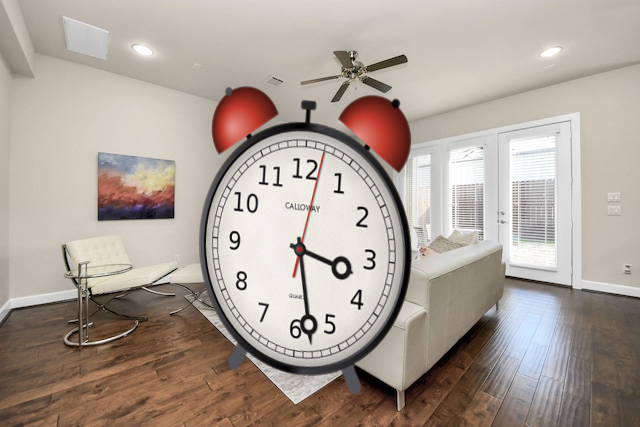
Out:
3,28,02
